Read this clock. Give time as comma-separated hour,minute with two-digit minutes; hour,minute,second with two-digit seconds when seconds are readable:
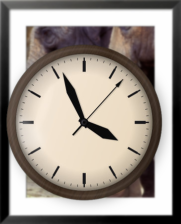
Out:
3,56,07
